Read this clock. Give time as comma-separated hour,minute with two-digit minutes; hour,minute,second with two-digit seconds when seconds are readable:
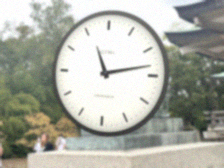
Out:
11,13
